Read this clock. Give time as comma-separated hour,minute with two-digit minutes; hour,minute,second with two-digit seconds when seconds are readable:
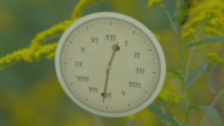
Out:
12,31
